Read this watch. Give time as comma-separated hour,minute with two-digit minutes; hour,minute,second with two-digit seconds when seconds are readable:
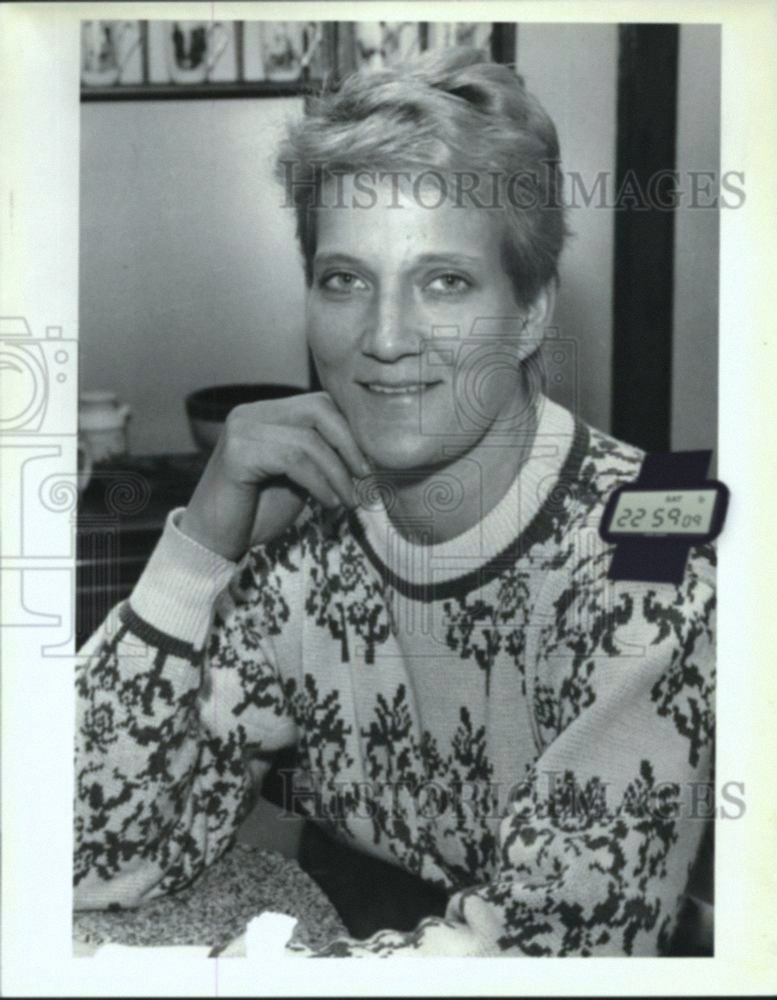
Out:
22,59
